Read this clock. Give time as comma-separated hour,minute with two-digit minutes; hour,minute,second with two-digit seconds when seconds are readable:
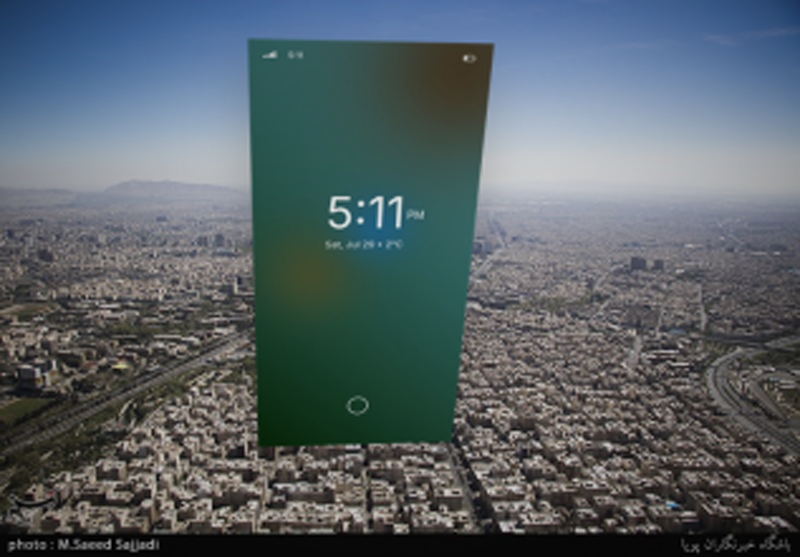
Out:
5,11
